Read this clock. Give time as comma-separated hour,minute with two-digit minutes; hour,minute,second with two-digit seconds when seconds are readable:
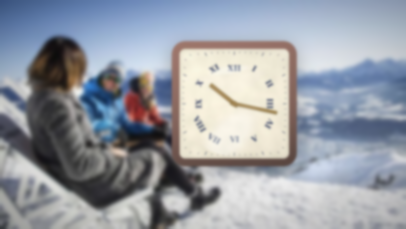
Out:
10,17
